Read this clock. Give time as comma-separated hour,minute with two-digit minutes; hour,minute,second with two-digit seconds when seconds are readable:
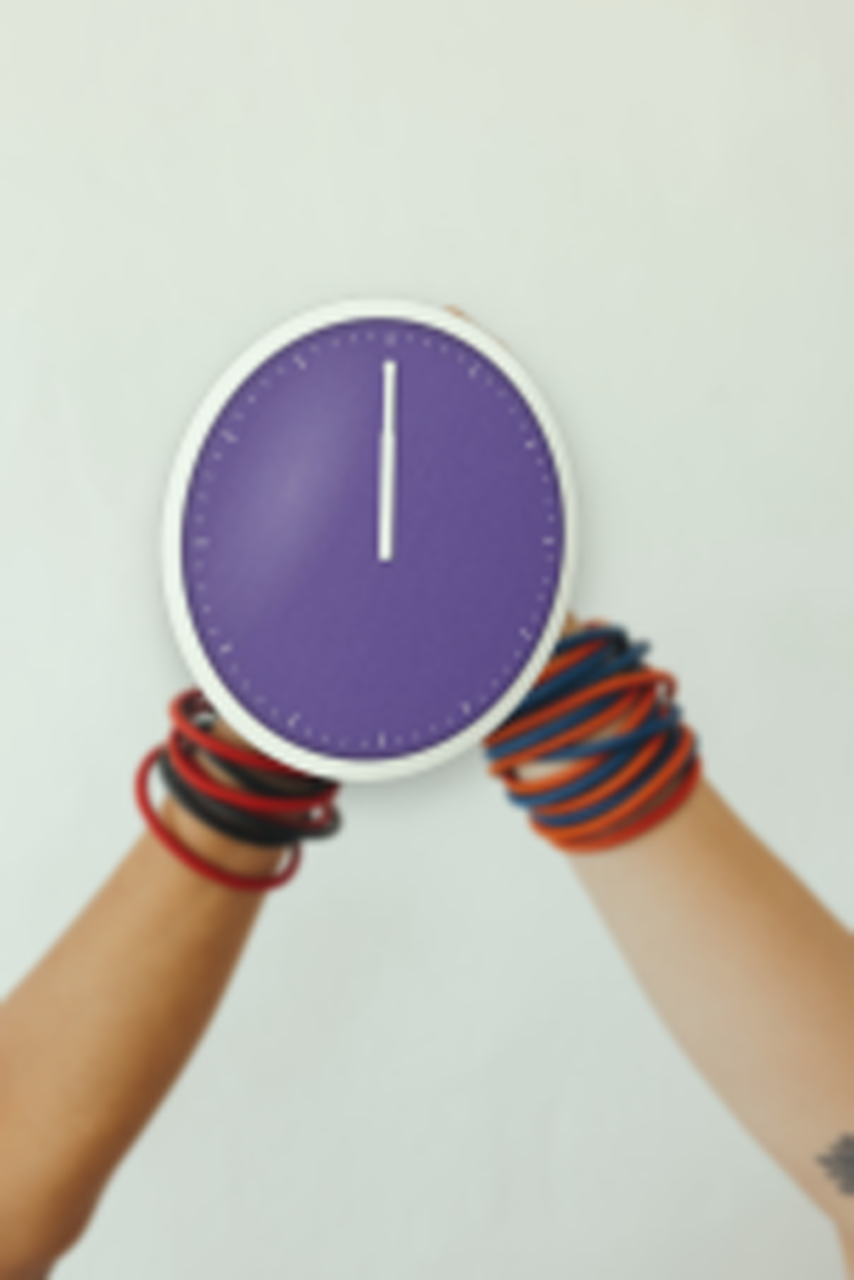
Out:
12,00
